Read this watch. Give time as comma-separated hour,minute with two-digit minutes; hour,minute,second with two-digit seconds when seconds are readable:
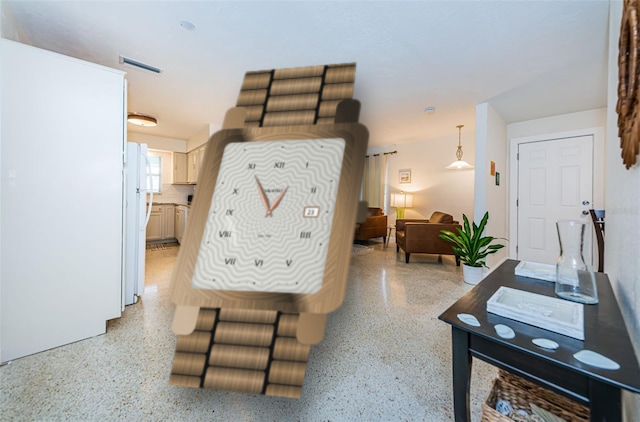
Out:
12,55
